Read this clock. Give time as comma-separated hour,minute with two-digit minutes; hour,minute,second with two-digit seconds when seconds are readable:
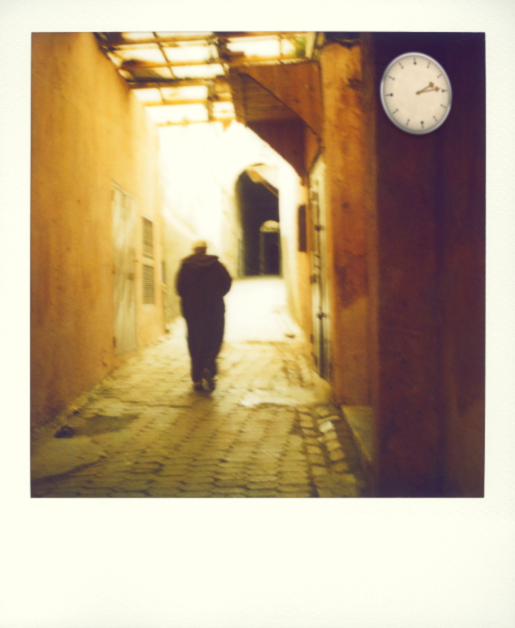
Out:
2,14
